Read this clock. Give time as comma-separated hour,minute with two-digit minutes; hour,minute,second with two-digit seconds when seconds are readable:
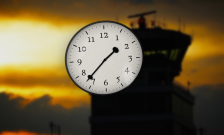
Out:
1,37
